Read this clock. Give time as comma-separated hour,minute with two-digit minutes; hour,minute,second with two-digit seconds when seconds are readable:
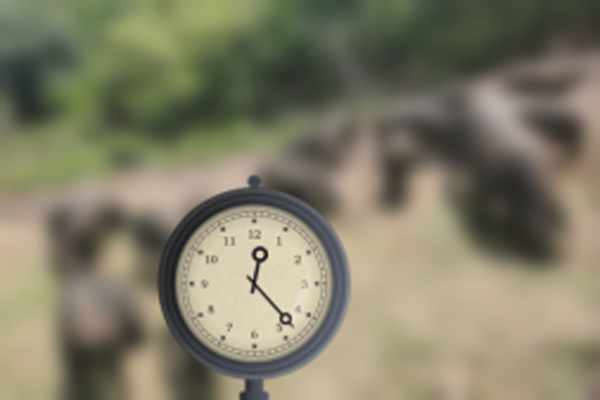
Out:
12,23
